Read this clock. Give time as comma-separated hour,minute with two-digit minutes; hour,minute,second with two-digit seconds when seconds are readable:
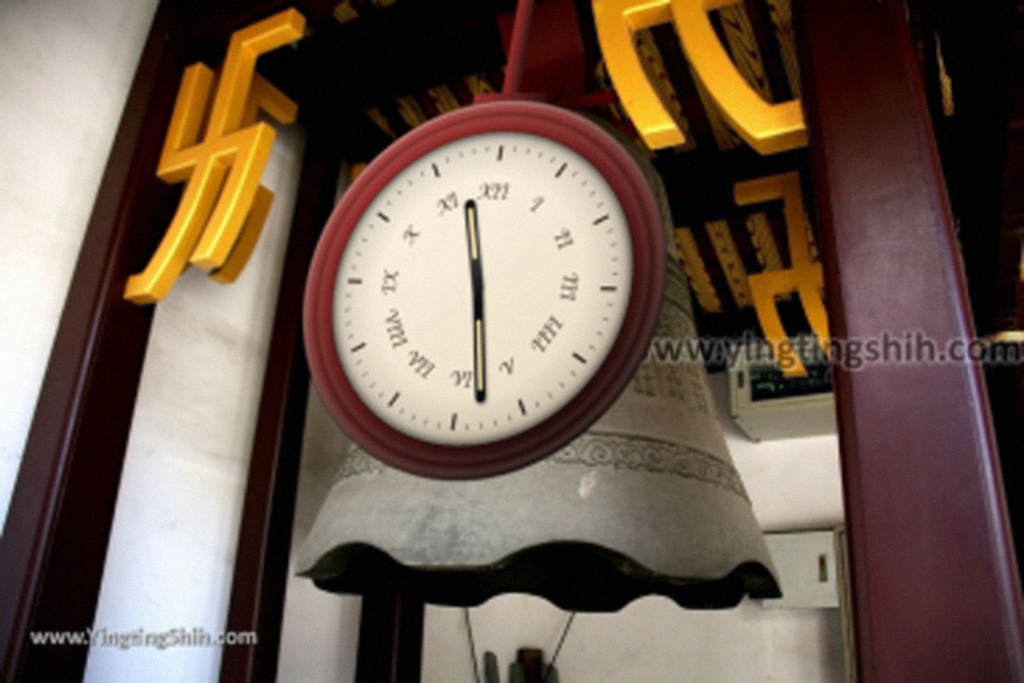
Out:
11,28
